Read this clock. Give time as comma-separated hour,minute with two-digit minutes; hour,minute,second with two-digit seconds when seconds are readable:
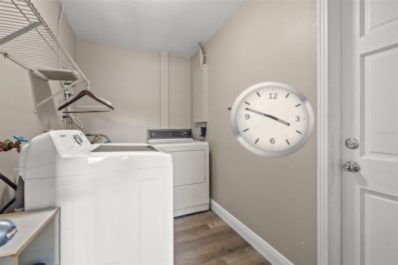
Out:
3,48
